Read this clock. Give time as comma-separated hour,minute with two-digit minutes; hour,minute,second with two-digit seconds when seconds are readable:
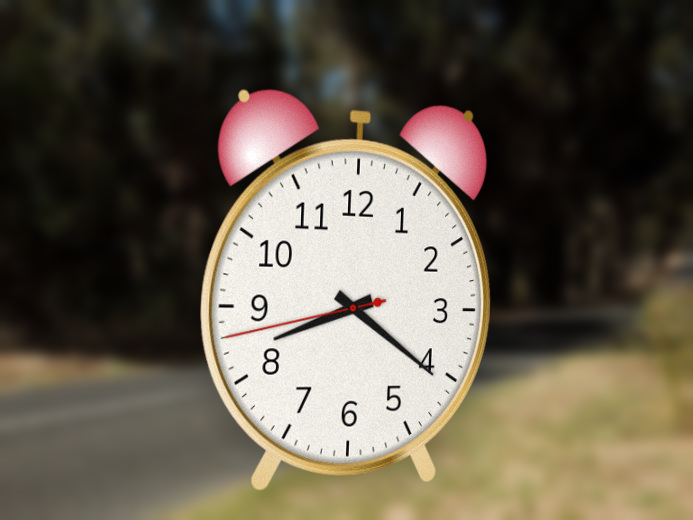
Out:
8,20,43
